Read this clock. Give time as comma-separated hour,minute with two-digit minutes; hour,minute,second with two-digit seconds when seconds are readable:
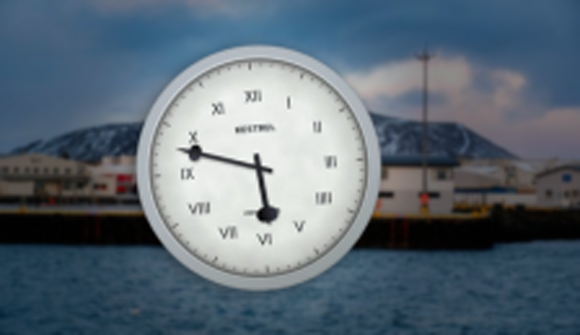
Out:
5,48
